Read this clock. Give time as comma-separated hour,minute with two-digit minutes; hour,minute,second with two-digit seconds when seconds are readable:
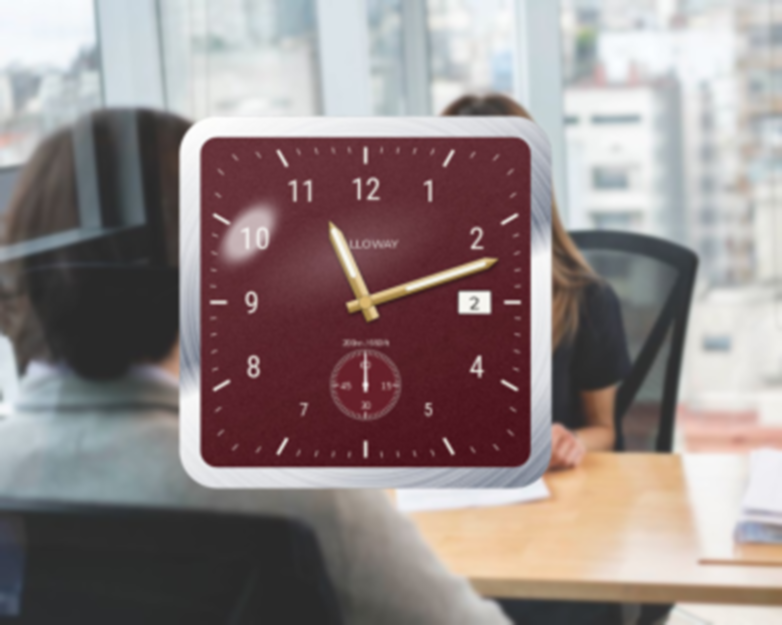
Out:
11,12
